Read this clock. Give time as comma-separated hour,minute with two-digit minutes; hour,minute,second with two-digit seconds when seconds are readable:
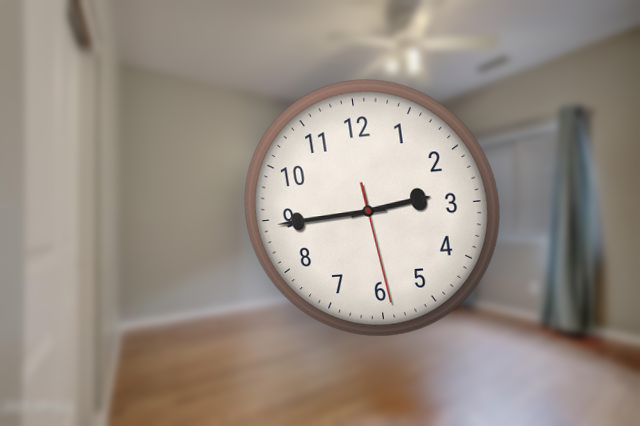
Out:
2,44,29
